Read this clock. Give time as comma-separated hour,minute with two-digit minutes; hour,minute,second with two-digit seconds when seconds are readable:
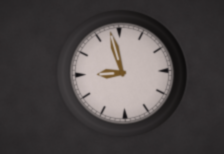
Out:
8,58
